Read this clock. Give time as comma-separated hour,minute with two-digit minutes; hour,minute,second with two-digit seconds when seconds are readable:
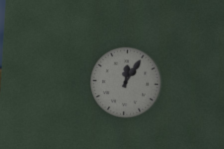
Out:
12,05
